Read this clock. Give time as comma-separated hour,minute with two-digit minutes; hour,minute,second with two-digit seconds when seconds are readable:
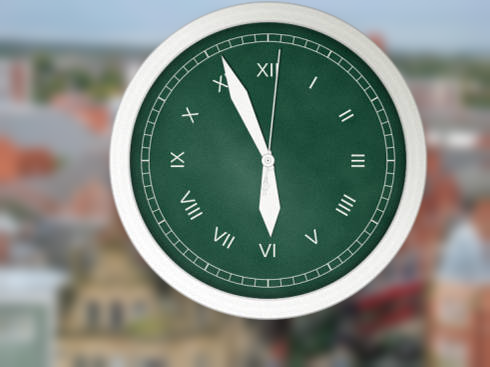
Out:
5,56,01
